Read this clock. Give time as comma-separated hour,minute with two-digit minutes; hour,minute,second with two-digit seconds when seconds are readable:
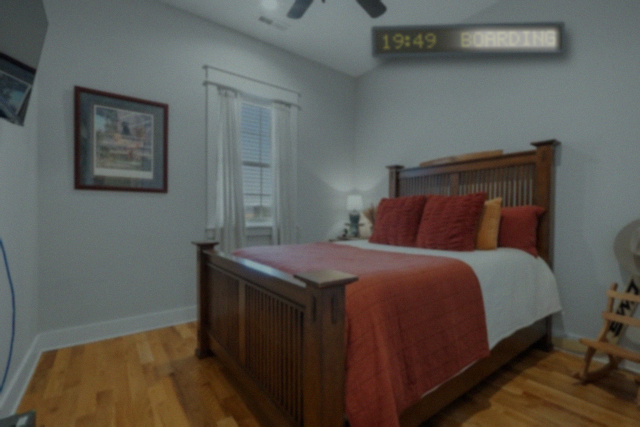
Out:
19,49
